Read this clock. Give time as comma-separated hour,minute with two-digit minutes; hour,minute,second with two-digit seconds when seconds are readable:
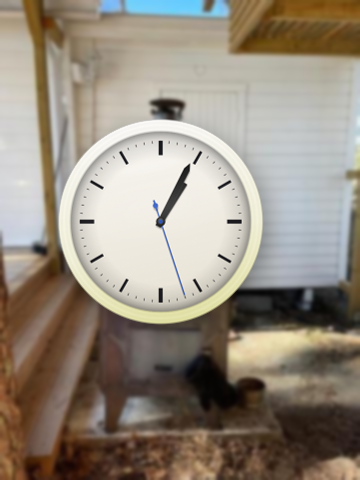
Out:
1,04,27
